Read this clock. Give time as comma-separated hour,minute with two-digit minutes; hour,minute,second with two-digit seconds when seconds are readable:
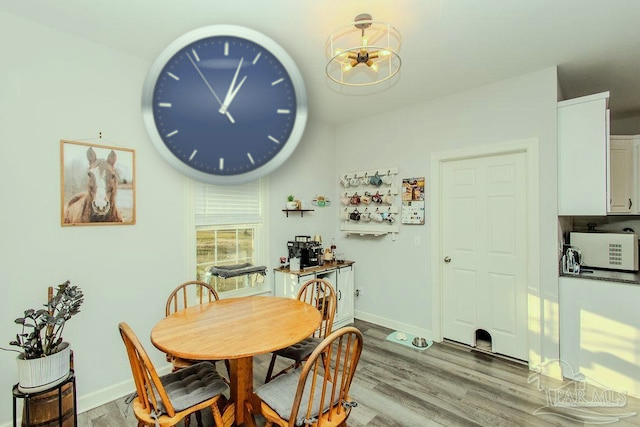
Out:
1,02,54
